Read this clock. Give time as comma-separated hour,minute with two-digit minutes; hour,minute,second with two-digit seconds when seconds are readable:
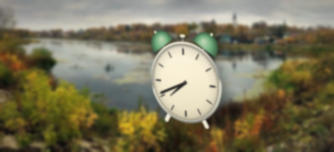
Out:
7,41
